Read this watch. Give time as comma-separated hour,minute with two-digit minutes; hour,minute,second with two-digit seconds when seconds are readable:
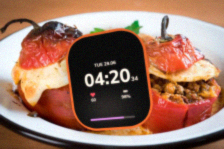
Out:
4,20
